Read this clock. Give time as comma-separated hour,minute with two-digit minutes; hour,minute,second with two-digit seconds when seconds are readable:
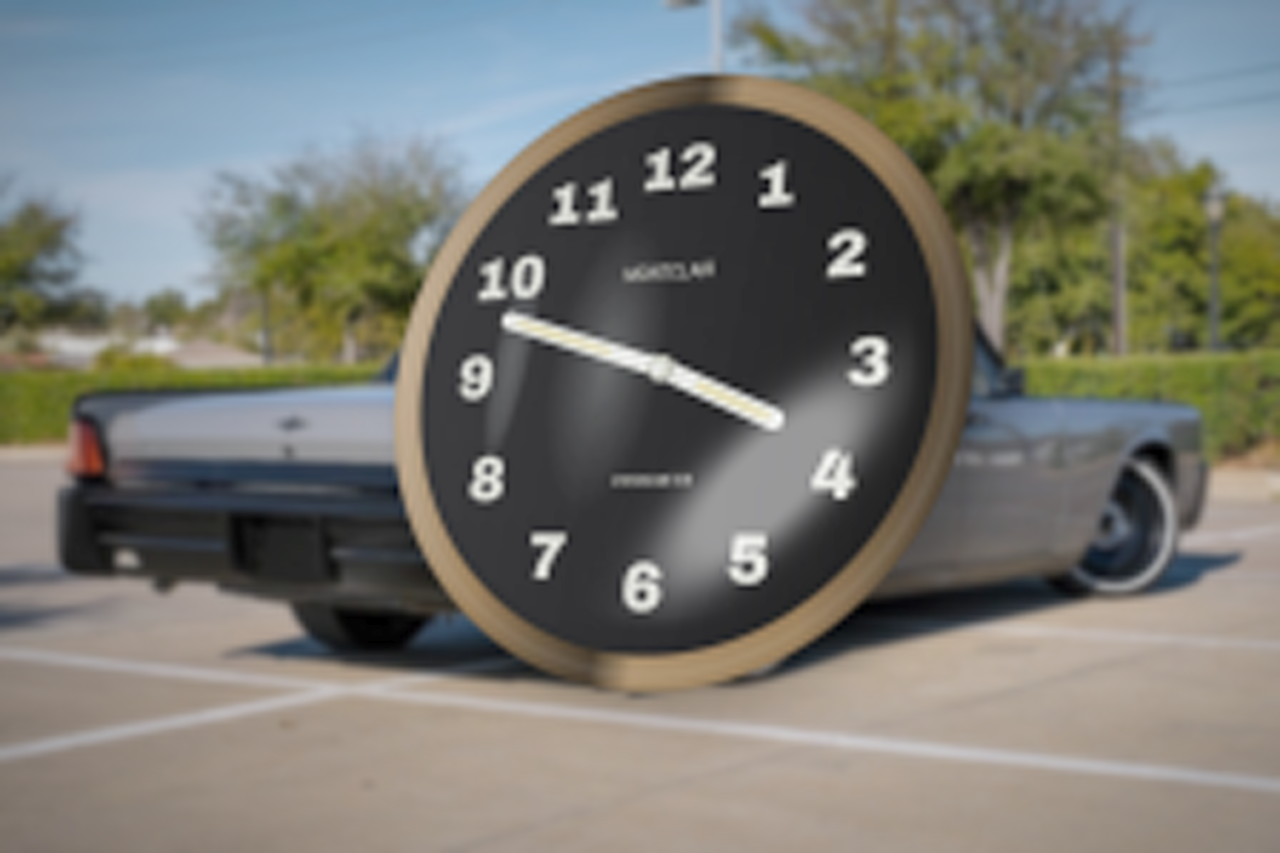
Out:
3,48
